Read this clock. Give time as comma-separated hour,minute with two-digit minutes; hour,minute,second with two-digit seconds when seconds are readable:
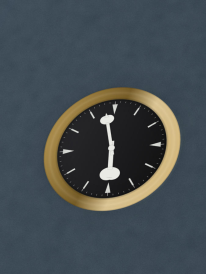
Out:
5,58
